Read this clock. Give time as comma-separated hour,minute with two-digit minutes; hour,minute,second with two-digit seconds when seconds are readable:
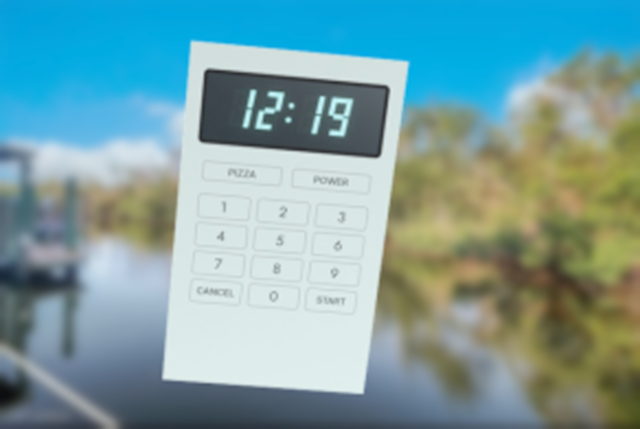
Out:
12,19
